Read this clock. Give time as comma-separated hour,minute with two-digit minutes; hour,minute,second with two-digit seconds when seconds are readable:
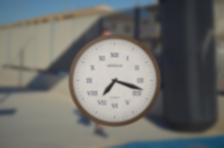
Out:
7,18
